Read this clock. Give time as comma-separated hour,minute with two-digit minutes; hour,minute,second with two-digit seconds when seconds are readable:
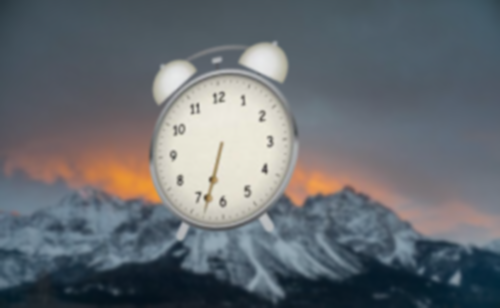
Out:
6,33
